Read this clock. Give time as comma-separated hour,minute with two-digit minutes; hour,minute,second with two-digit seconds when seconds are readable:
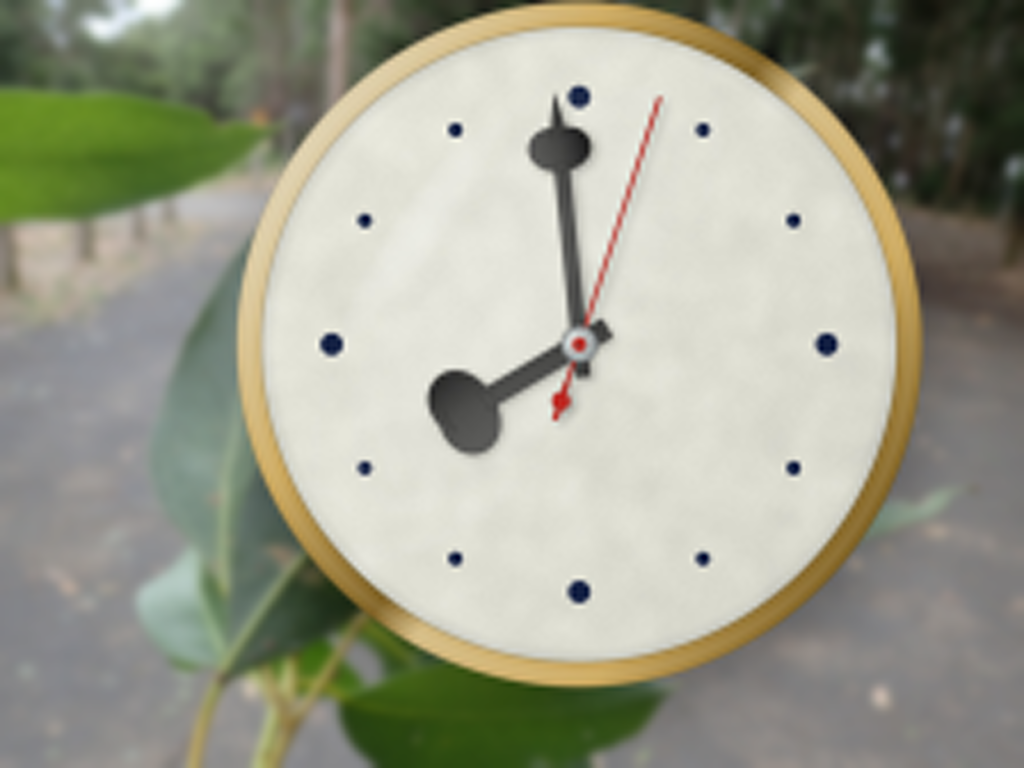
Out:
7,59,03
